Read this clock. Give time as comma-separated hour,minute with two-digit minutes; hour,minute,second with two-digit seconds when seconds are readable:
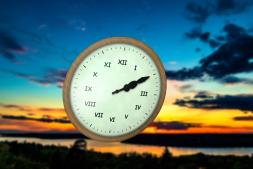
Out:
2,10
